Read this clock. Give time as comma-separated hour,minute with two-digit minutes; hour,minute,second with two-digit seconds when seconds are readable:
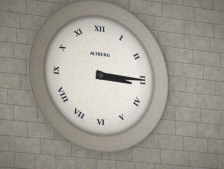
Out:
3,15
